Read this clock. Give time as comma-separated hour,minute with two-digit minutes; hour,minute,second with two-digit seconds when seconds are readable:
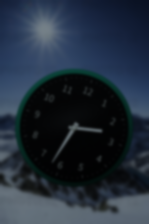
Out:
2,32
